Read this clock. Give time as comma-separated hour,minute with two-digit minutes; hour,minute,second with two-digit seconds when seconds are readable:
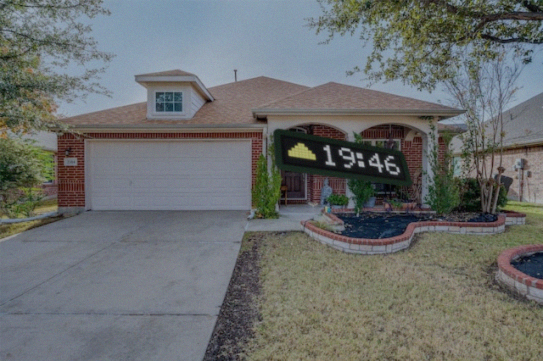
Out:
19,46
